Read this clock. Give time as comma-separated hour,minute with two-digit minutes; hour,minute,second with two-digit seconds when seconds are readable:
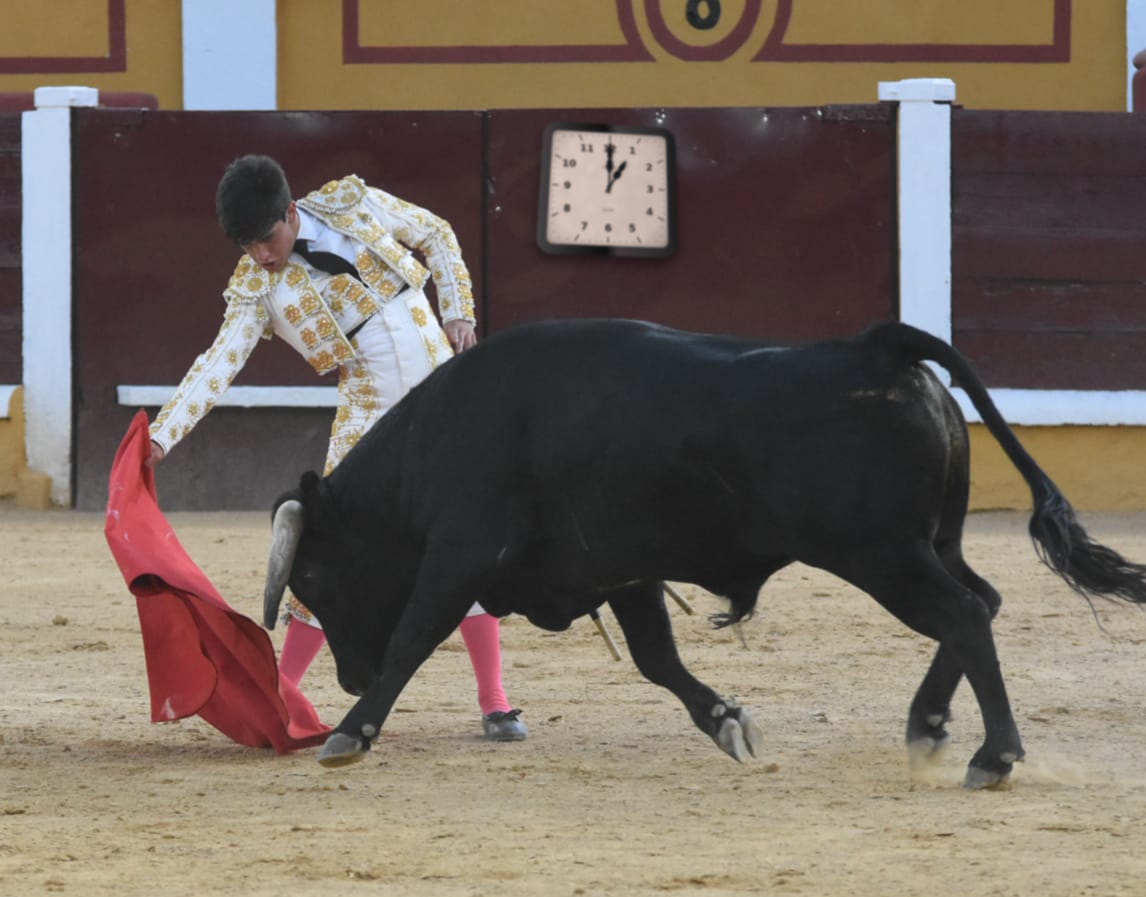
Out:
1,00
